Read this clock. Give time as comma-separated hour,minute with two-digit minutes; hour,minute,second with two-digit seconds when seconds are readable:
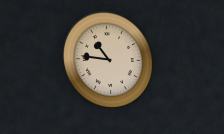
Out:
10,46
